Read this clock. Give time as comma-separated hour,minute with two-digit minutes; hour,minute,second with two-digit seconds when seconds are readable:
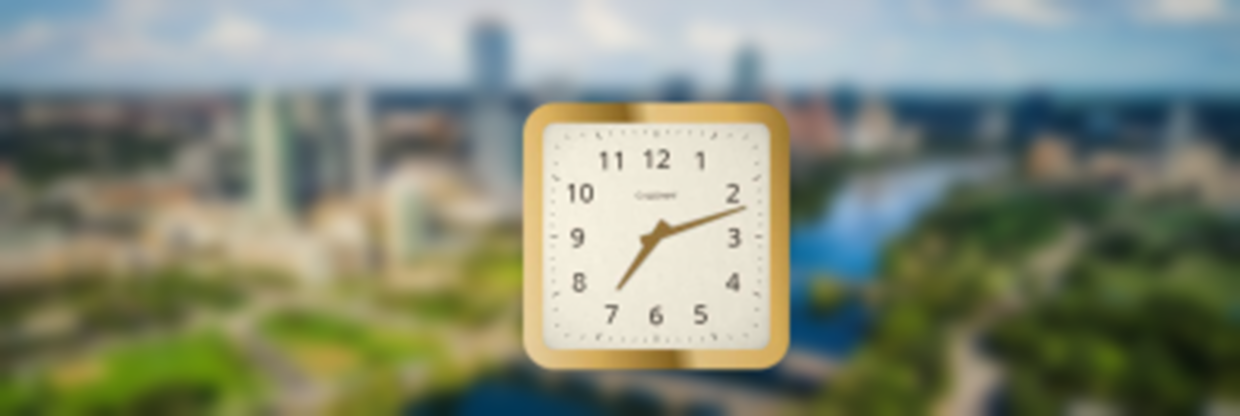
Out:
7,12
